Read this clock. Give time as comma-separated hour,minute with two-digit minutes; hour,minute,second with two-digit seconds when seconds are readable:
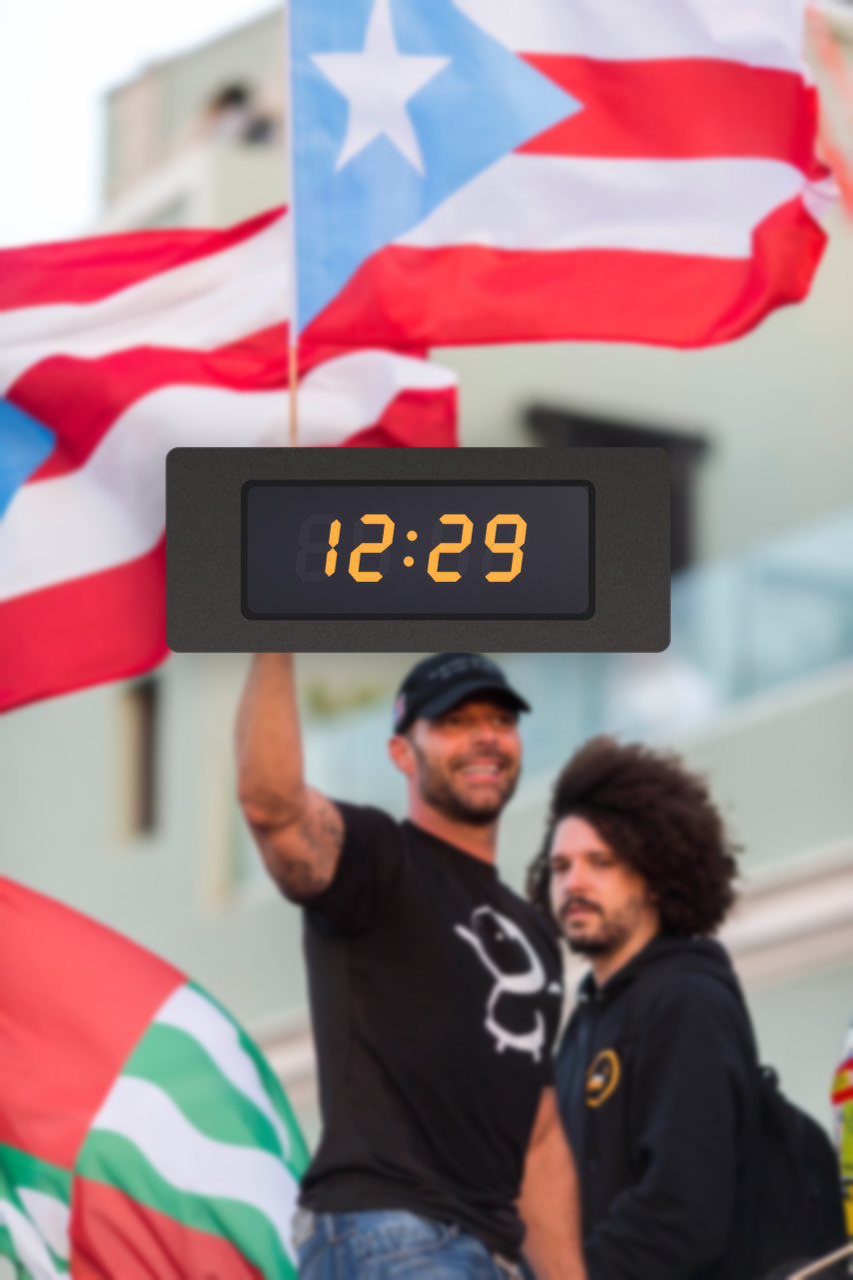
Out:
12,29
